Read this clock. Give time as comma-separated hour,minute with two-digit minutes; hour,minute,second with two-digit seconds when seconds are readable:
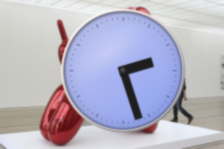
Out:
2,27
